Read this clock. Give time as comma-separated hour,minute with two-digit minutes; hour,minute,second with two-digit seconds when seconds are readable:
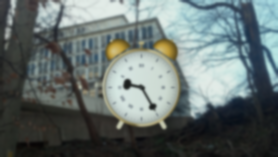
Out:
9,25
